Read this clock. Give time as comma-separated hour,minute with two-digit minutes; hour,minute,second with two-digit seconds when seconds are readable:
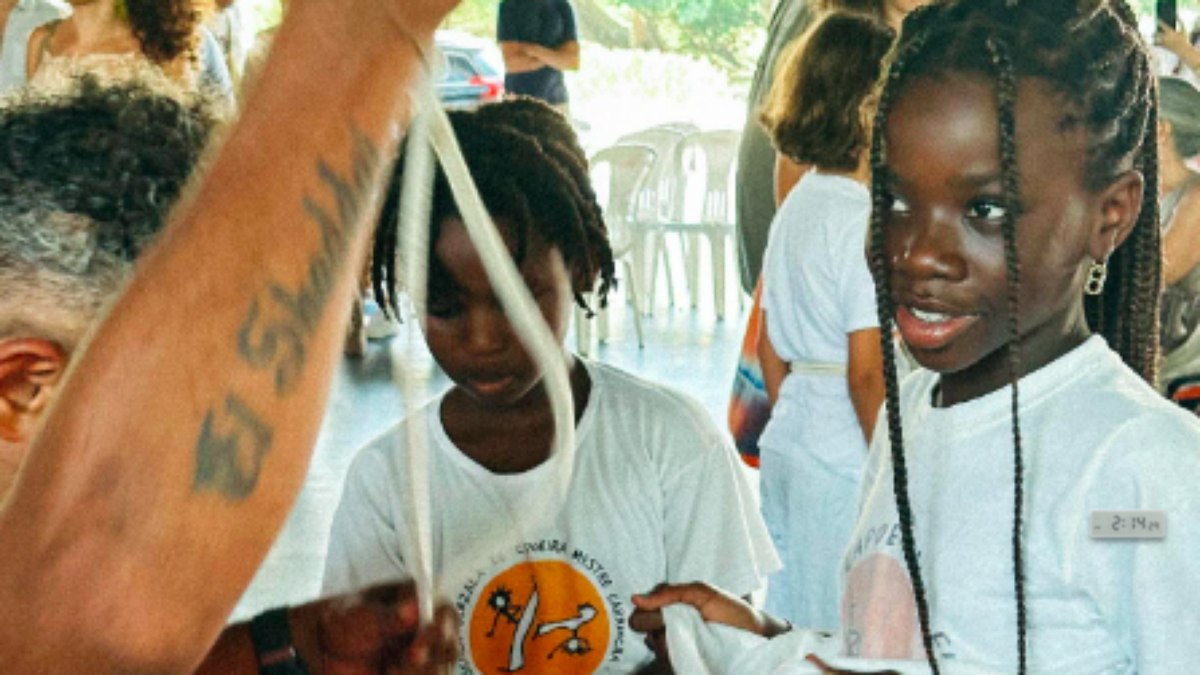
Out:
2,14
